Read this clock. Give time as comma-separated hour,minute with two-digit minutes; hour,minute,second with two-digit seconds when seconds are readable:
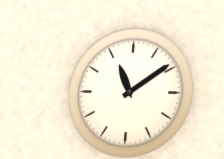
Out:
11,09
